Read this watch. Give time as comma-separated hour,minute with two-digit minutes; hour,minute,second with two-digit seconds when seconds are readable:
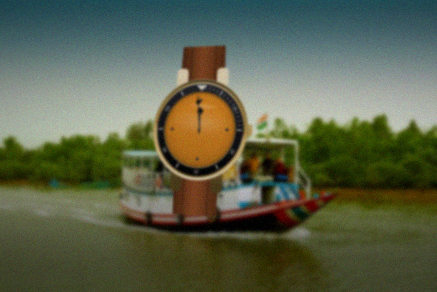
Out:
11,59
